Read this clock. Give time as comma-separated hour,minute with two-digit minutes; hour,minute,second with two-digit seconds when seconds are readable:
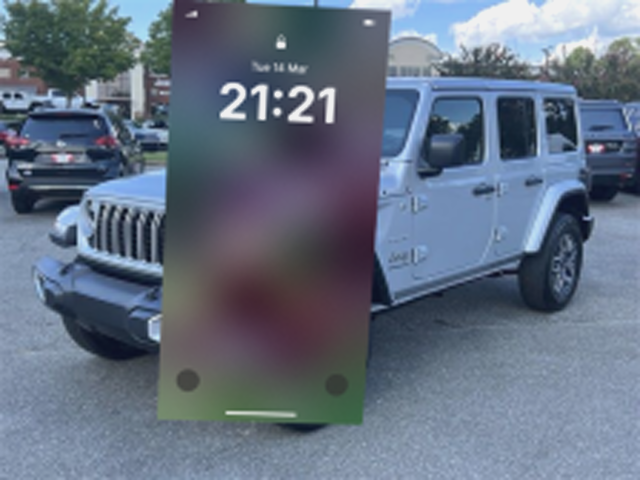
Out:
21,21
